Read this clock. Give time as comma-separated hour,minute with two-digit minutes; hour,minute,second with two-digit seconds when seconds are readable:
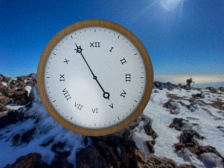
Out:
4,55
